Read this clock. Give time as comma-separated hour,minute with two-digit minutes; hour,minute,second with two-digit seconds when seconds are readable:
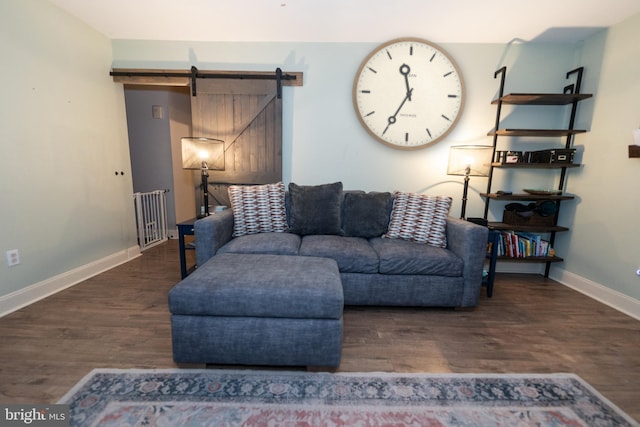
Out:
11,35
